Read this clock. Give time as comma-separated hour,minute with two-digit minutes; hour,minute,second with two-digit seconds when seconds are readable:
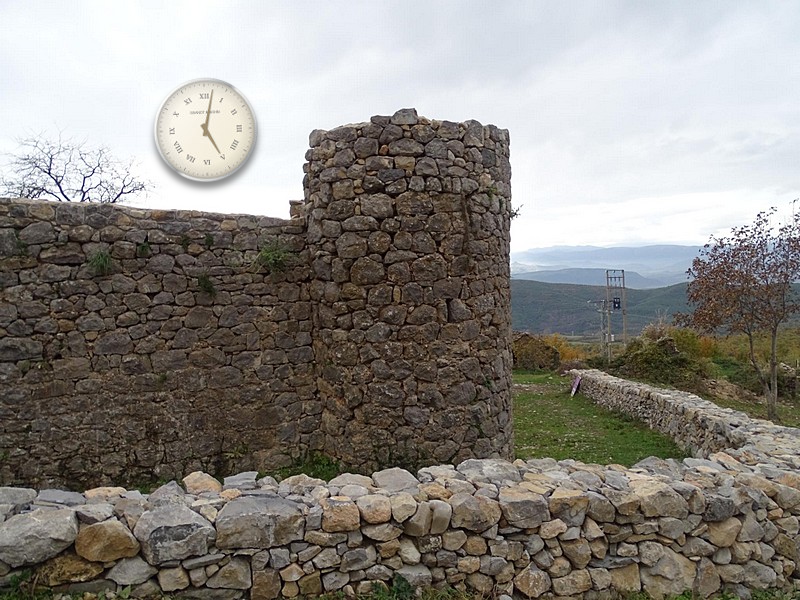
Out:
5,02
